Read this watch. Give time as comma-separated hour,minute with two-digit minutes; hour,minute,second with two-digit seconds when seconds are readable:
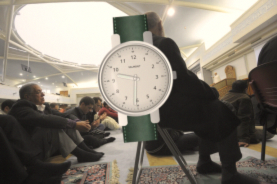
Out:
9,31
